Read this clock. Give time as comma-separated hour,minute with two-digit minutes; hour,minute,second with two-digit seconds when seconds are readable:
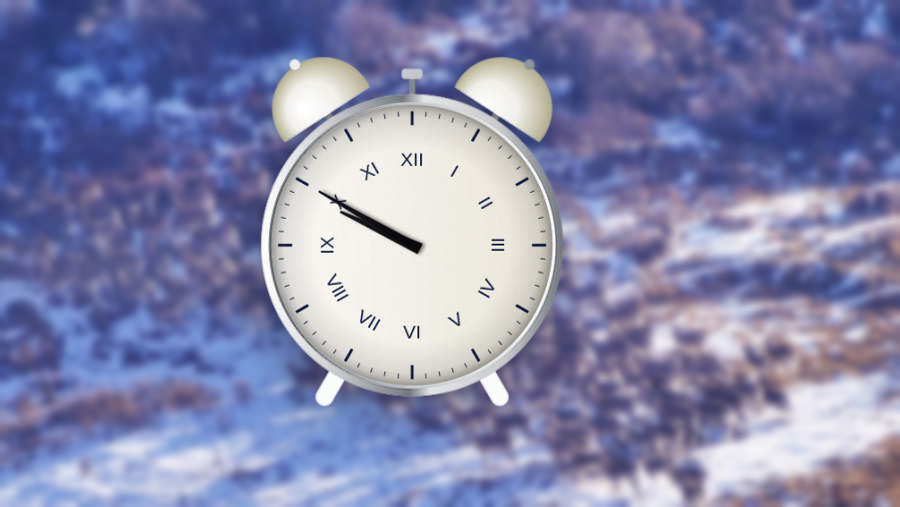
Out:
9,50
